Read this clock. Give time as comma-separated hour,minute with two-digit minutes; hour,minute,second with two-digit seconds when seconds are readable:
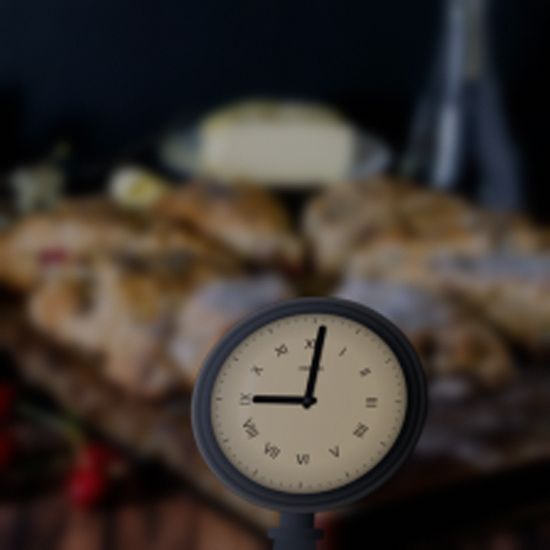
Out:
9,01
